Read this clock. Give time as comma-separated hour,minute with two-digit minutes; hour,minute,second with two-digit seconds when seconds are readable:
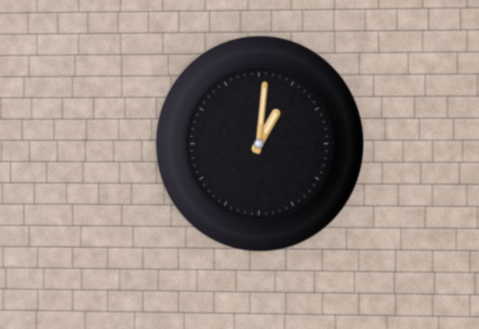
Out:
1,01
